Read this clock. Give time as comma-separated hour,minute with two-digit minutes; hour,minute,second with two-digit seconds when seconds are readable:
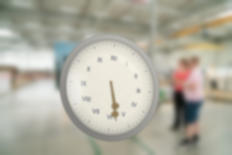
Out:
5,28
